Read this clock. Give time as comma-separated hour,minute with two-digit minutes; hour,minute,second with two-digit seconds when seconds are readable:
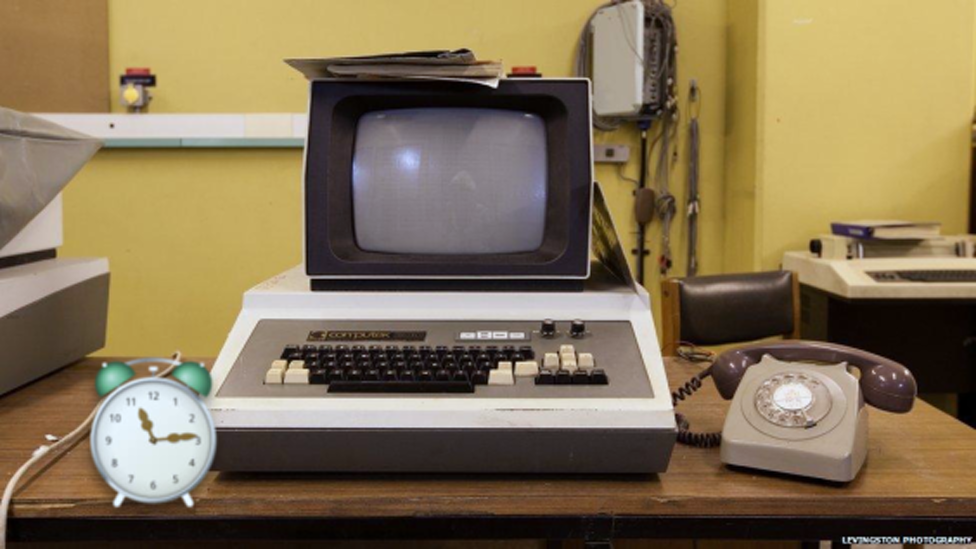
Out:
11,14
